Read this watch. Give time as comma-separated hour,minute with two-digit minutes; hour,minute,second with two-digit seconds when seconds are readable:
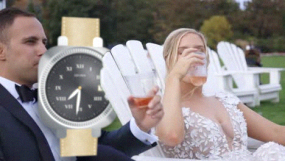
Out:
7,31
